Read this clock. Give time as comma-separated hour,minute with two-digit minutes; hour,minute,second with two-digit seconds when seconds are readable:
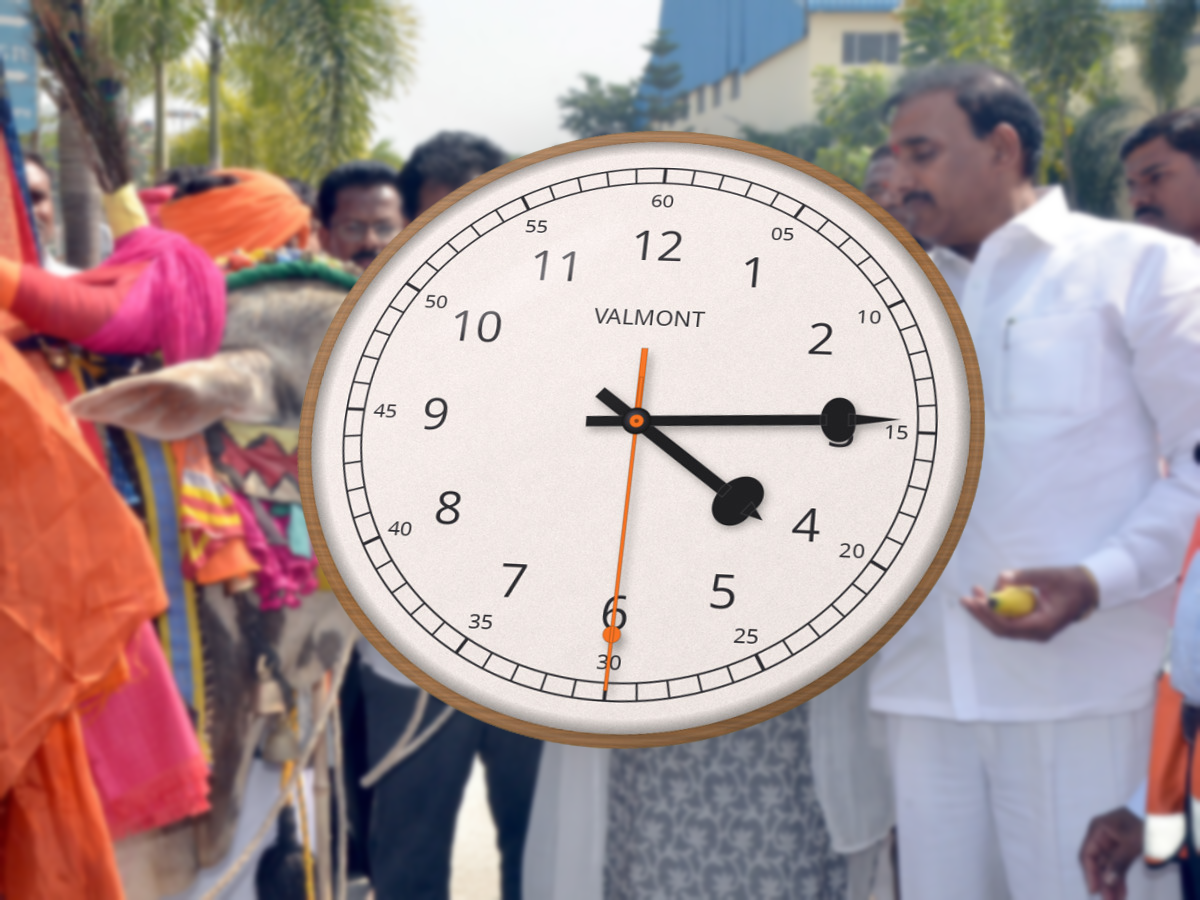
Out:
4,14,30
